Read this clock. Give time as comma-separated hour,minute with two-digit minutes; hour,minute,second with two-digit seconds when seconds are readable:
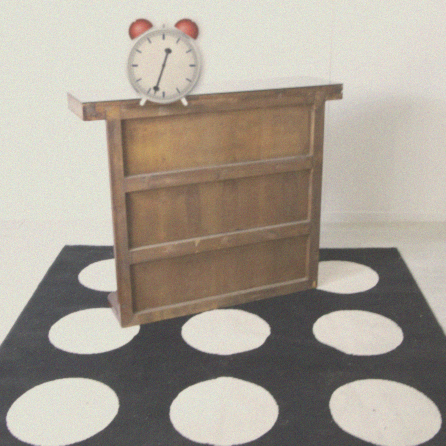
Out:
12,33
